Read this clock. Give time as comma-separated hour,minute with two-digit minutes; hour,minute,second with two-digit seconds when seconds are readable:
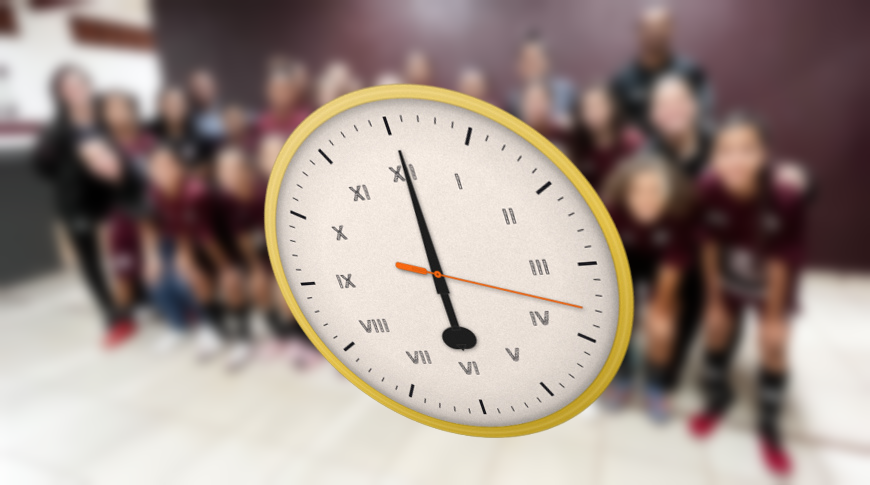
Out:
6,00,18
